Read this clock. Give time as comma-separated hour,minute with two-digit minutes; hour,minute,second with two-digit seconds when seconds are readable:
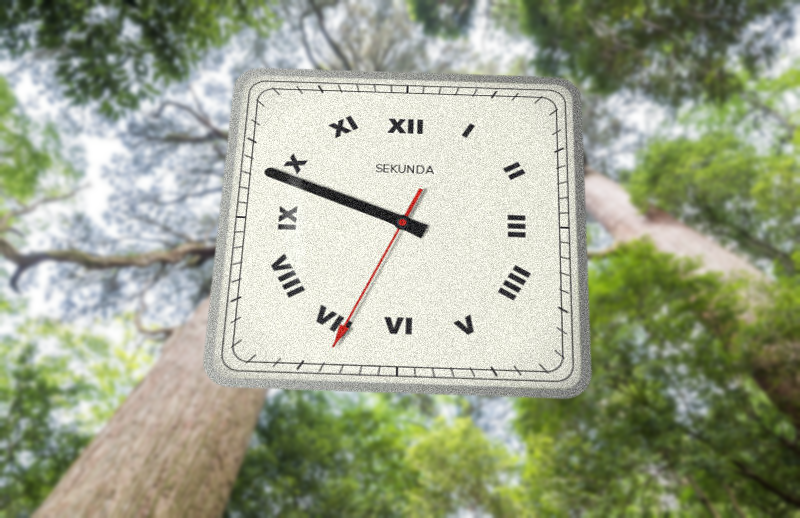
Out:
9,48,34
